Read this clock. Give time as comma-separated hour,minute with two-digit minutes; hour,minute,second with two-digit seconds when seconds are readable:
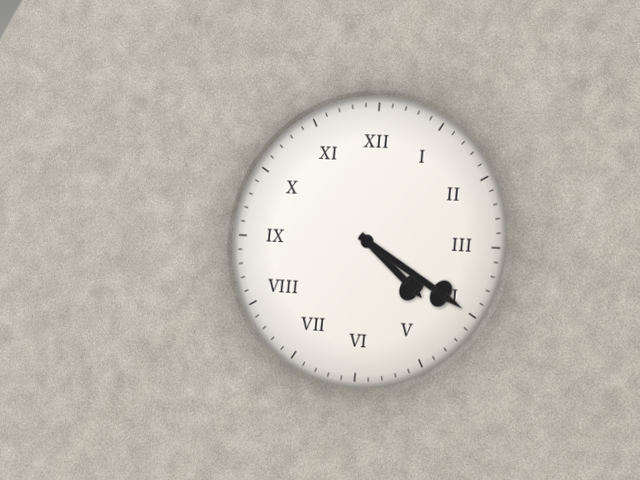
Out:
4,20
